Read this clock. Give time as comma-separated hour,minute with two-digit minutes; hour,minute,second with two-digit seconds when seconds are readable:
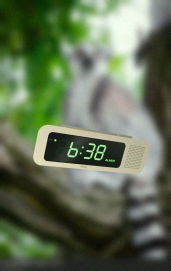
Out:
6,38
